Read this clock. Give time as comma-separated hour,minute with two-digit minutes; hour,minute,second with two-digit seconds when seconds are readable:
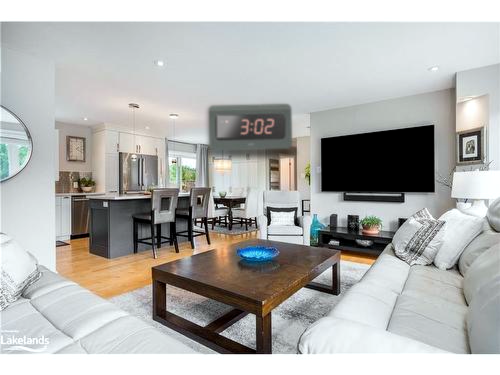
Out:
3,02
